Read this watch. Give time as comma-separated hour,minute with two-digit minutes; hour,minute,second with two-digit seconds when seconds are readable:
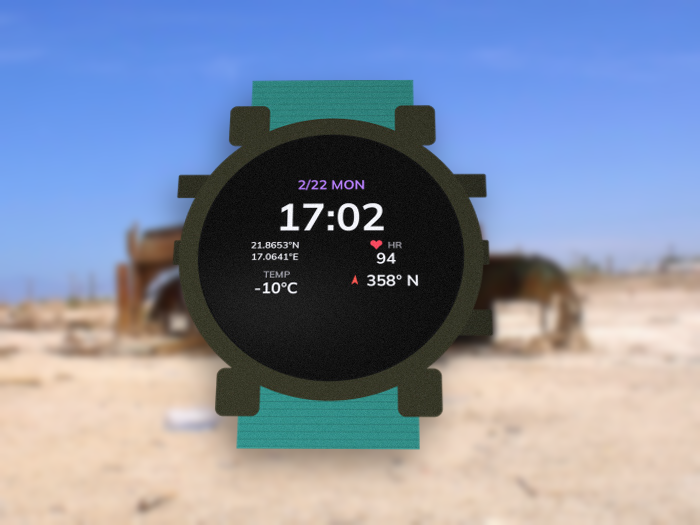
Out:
17,02
